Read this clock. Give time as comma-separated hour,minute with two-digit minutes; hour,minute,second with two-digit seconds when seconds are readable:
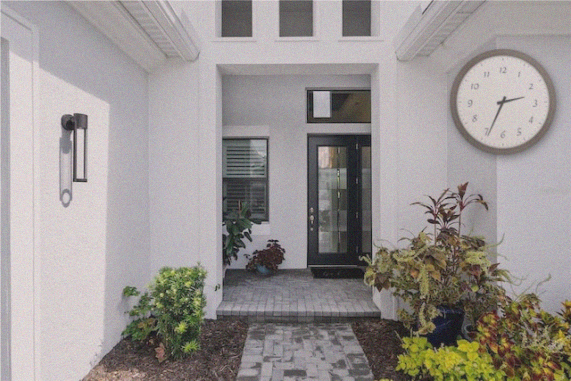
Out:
2,34
